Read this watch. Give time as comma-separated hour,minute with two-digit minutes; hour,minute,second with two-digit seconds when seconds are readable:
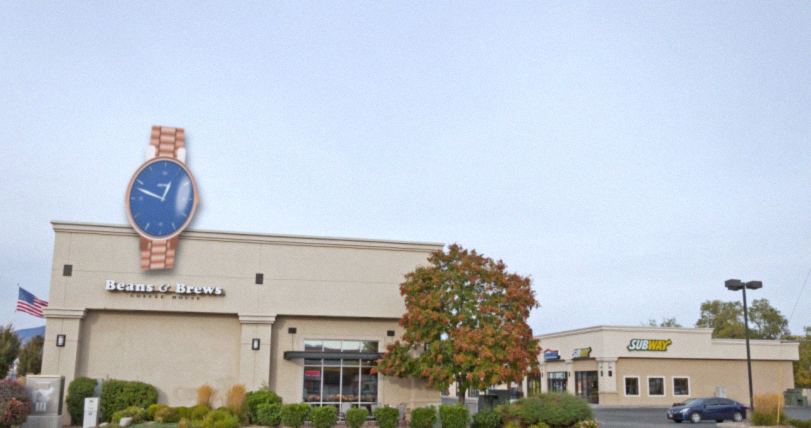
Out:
12,48
